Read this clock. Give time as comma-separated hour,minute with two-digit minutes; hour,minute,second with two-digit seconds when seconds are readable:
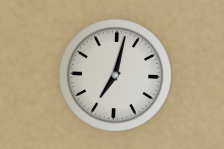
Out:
7,02
